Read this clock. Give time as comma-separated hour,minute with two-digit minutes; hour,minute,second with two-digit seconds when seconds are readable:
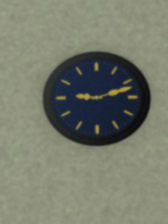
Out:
9,12
